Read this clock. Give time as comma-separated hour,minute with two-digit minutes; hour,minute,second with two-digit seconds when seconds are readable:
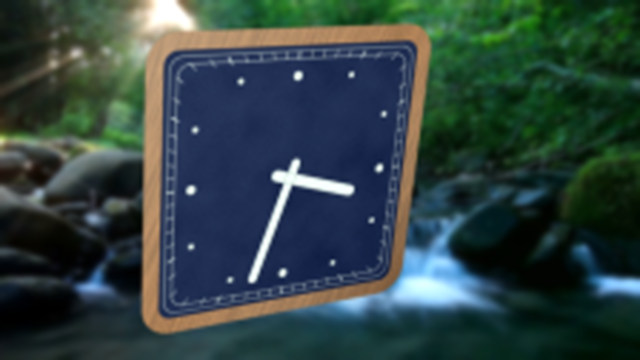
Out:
3,33
